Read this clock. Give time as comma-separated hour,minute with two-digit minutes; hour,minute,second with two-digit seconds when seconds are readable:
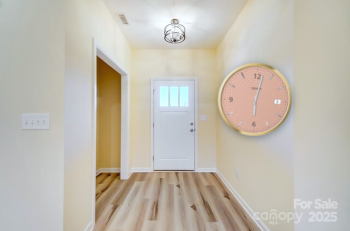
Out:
6,02
